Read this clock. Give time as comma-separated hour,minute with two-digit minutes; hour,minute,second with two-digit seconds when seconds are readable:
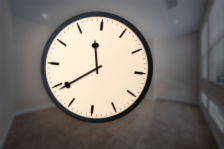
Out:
11,39
